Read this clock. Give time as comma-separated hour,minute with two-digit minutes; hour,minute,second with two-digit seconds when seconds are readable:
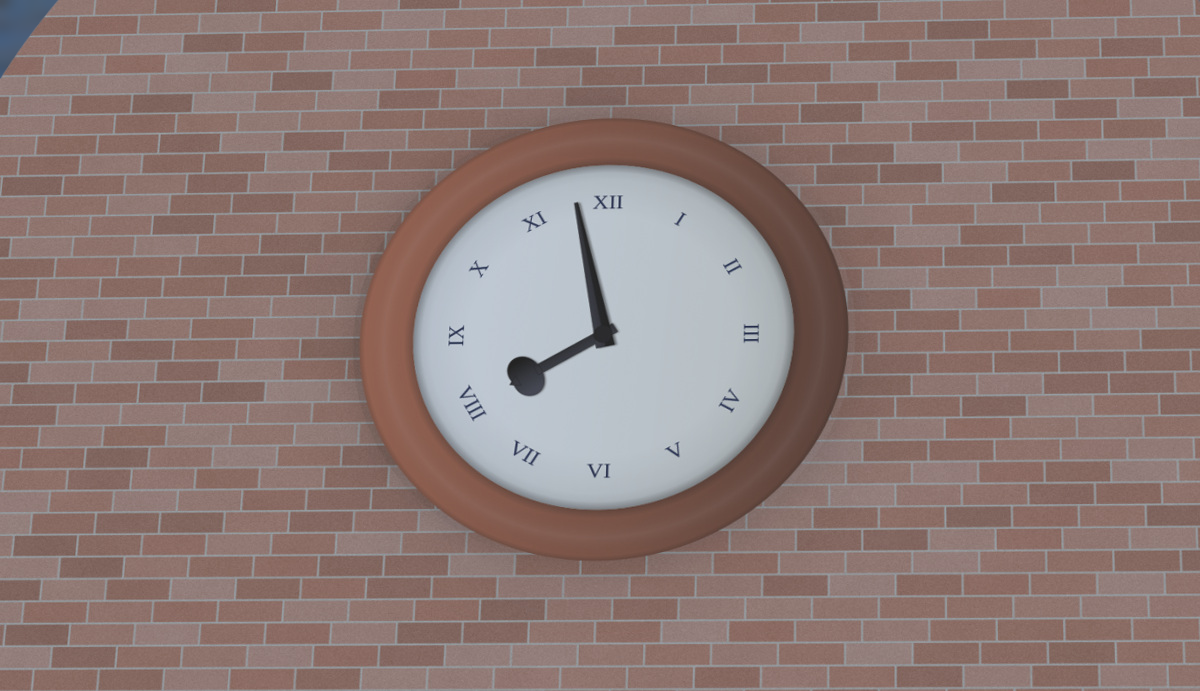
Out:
7,58
